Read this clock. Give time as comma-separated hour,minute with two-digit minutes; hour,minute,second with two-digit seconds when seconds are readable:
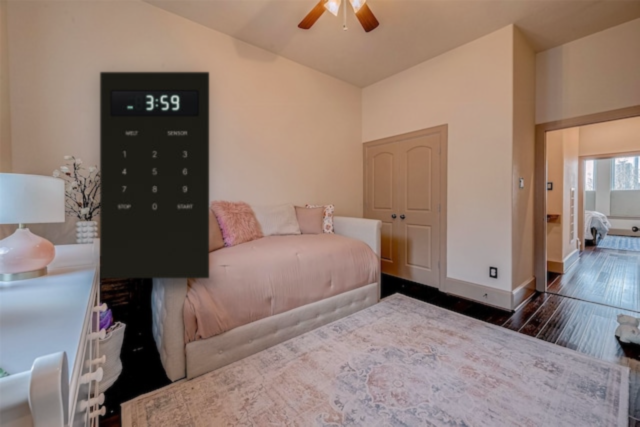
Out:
3,59
